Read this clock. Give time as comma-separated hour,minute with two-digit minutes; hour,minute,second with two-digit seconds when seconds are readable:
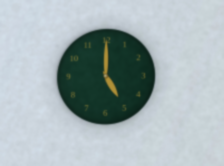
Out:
5,00
